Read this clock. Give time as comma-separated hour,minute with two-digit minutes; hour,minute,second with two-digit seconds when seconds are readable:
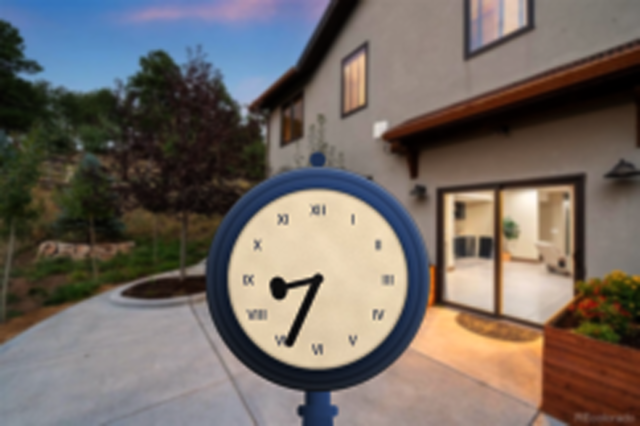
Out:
8,34
